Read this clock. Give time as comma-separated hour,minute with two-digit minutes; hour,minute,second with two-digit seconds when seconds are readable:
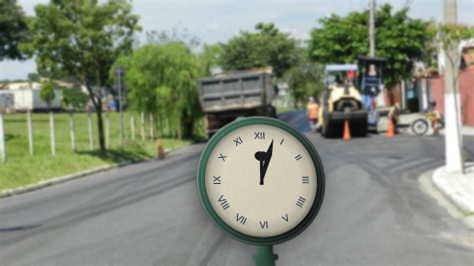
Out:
12,03
